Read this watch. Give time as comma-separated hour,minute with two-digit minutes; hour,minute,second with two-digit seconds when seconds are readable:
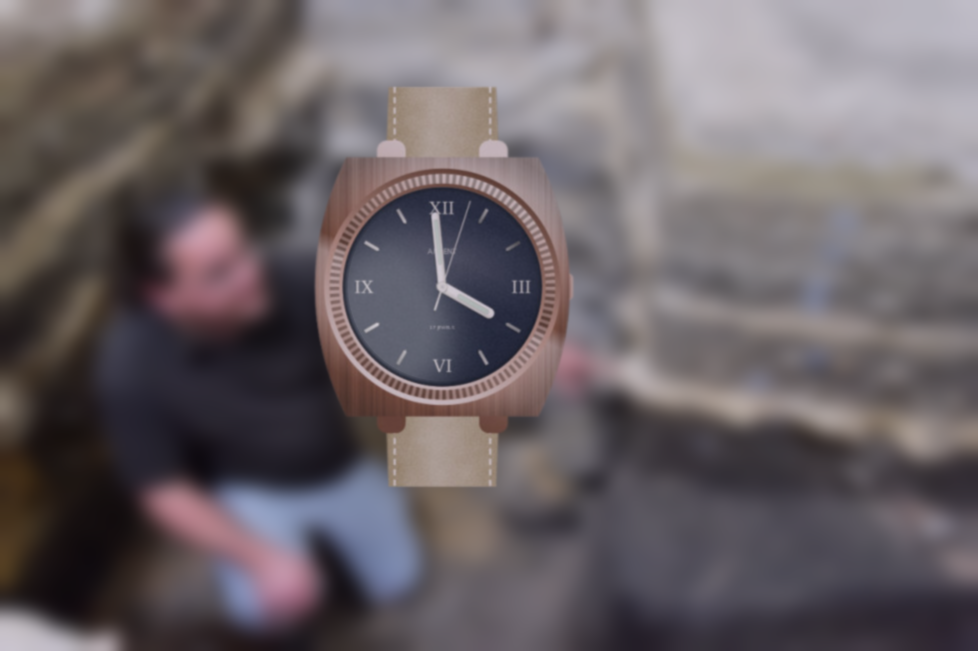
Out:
3,59,03
